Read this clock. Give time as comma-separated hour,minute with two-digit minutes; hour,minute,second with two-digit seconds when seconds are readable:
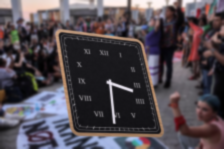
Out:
3,31
